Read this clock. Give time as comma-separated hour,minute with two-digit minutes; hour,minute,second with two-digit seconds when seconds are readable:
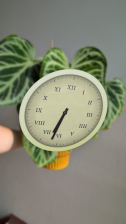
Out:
6,32
